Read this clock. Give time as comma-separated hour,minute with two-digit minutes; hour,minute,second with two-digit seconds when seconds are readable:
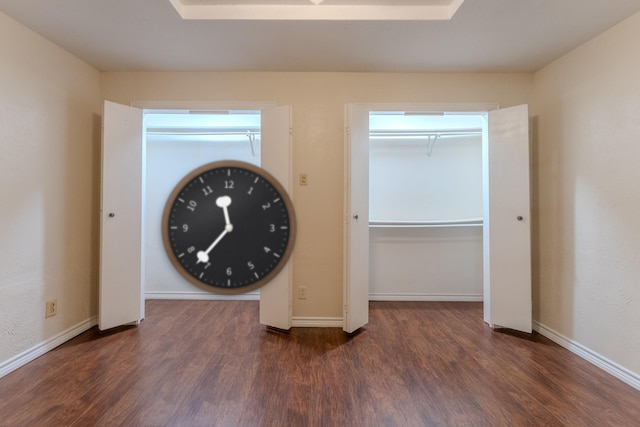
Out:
11,37
